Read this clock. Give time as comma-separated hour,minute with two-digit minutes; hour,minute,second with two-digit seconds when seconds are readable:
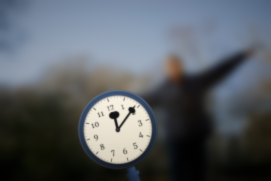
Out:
12,09
